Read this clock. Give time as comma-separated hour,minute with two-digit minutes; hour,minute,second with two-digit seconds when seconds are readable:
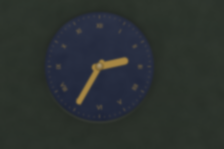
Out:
2,35
